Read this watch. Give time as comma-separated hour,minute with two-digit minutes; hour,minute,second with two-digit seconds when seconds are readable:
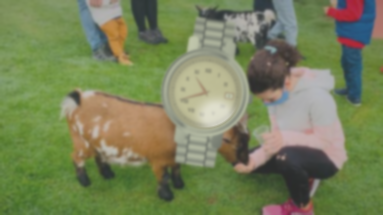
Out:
10,41
